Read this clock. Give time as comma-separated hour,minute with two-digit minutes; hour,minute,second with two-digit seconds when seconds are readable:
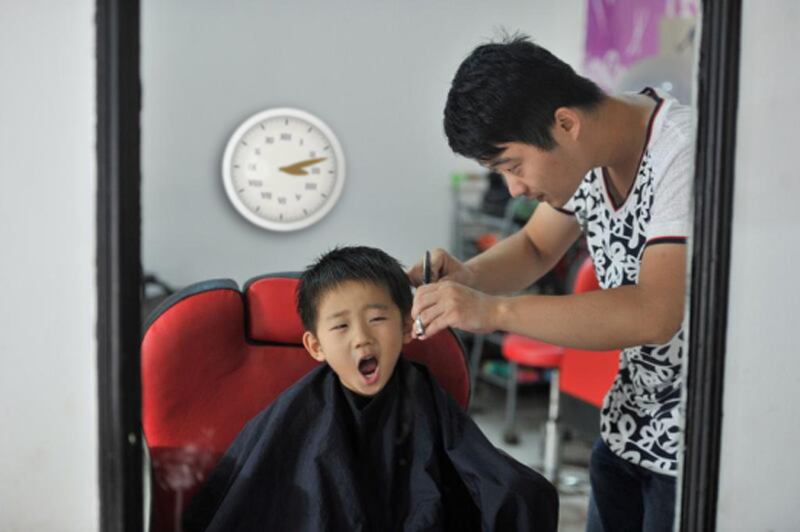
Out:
3,12
